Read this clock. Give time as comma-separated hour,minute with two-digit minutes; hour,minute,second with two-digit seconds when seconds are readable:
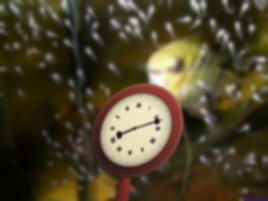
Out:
8,12
